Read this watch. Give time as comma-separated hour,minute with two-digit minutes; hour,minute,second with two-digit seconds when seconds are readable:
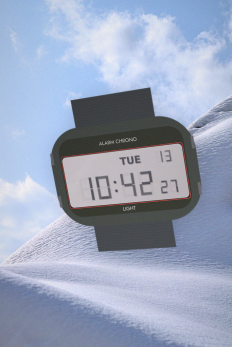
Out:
10,42,27
